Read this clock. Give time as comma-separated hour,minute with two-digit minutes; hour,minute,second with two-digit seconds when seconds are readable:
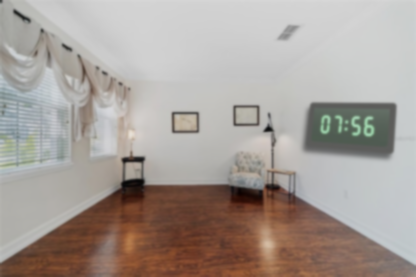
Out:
7,56
